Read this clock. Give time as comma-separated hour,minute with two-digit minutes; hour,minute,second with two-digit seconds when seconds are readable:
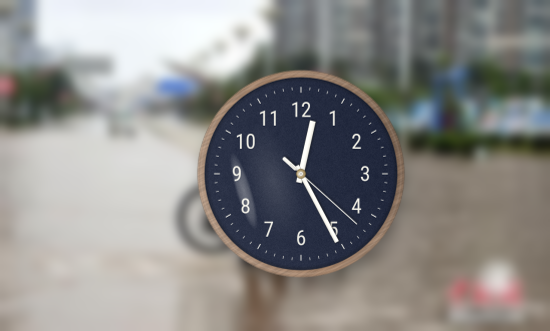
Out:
12,25,22
